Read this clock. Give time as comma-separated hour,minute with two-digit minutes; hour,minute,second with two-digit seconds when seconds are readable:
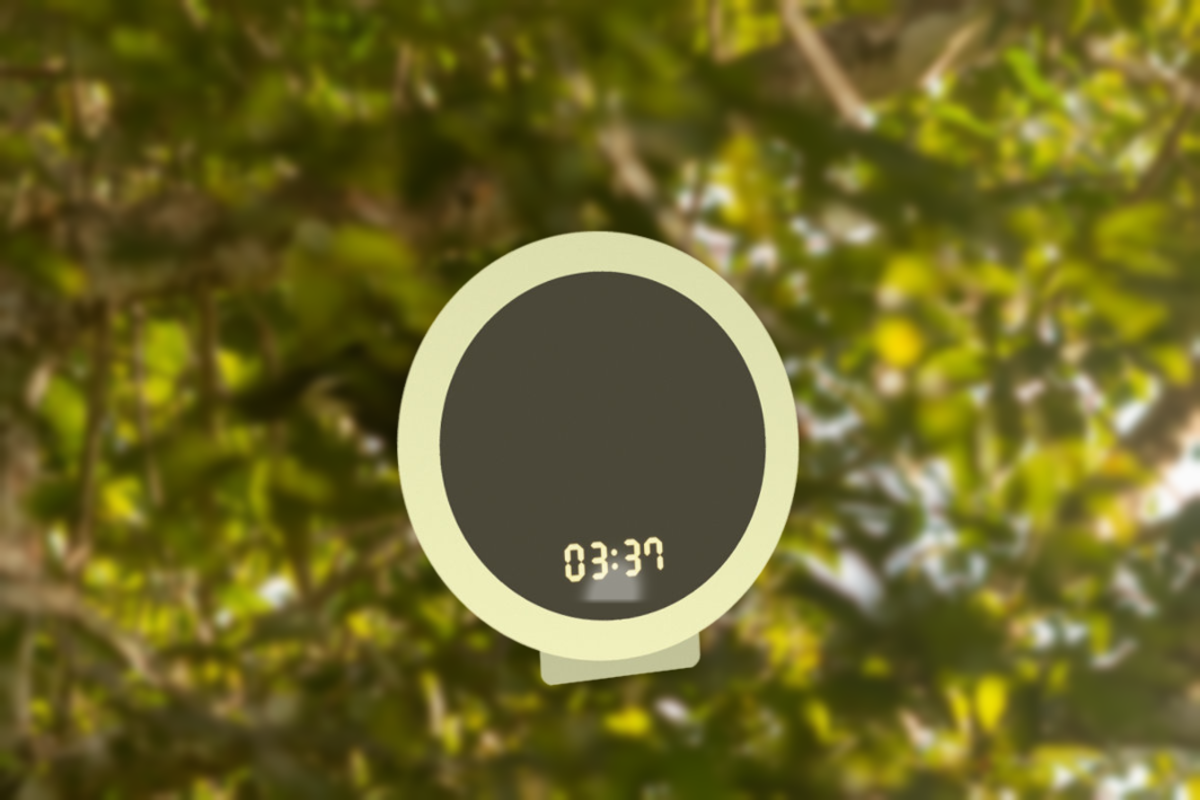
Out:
3,37
